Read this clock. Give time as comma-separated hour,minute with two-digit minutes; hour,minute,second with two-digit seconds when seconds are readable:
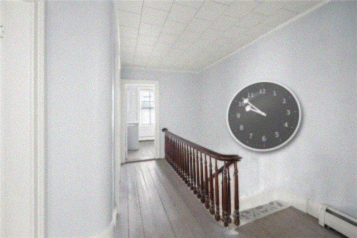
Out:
9,52
